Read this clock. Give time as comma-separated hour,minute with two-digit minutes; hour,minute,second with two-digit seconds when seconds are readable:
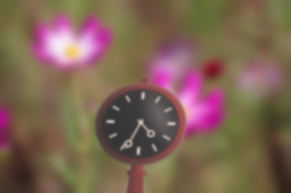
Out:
4,34
